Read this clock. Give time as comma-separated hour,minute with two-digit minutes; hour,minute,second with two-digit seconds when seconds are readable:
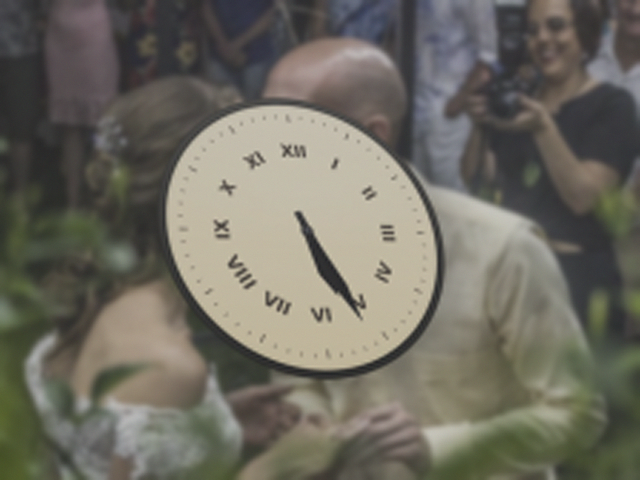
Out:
5,26
